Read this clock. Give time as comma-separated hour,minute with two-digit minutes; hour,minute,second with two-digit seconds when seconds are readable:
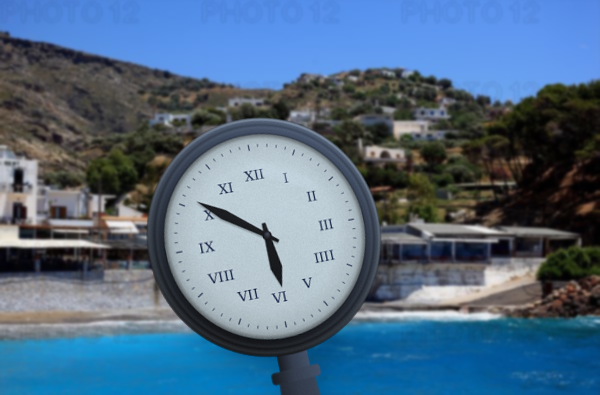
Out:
5,51
